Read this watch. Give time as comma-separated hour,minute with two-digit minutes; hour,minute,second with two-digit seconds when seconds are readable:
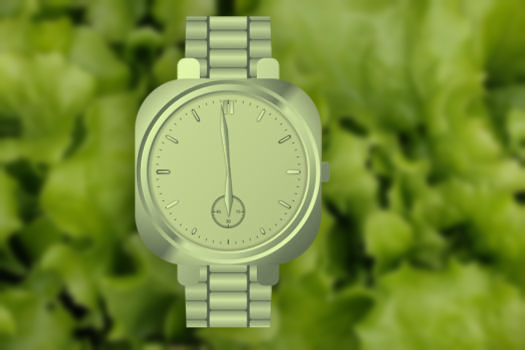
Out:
5,59
